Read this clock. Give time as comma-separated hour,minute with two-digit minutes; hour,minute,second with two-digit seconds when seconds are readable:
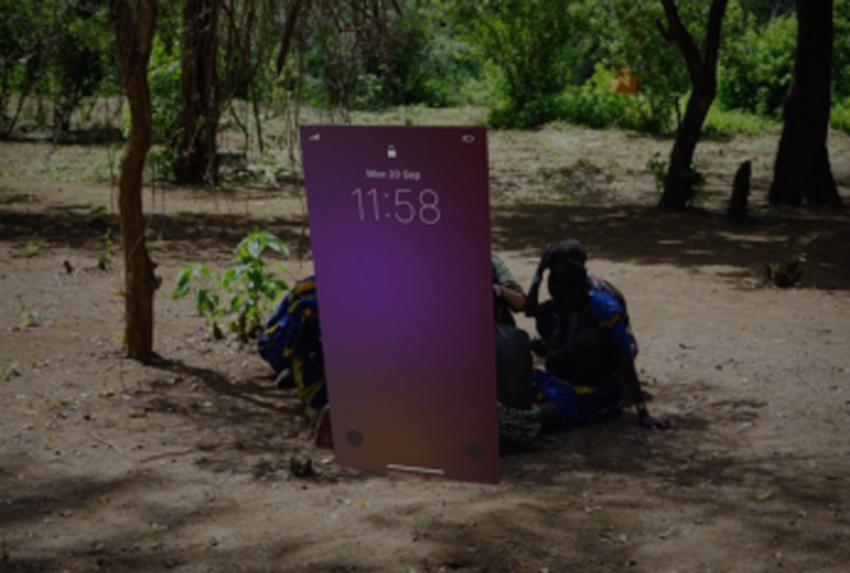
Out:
11,58
